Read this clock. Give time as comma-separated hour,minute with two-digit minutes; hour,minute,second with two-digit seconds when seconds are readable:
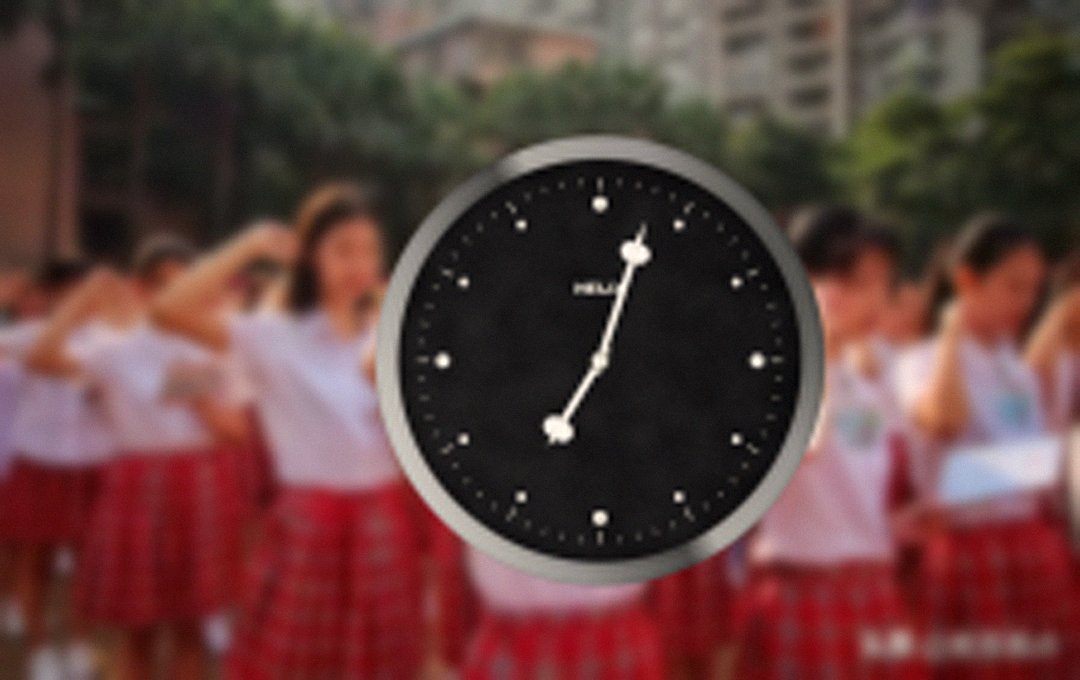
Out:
7,03
